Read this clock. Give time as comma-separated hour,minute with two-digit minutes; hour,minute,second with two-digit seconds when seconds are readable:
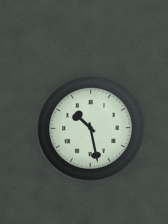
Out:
10,28
